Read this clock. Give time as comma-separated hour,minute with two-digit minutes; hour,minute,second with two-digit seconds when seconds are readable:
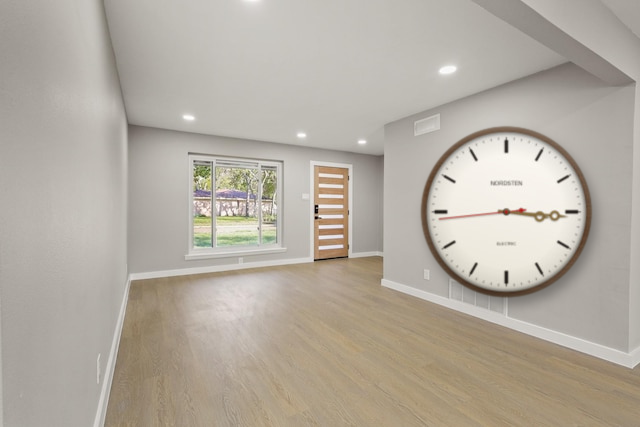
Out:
3,15,44
